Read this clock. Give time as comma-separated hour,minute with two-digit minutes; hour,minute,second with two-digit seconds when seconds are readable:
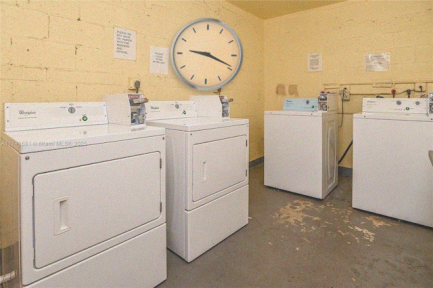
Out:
9,19
